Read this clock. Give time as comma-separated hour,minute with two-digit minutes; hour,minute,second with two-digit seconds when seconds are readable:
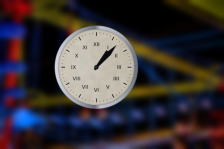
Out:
1,07
